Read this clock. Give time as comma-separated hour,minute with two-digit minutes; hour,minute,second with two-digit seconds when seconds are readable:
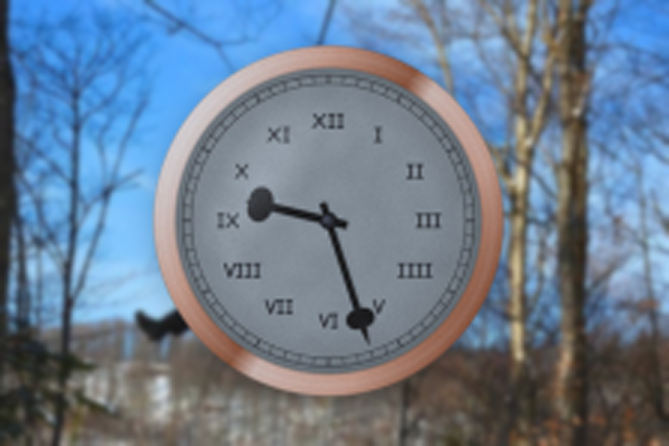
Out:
9,27
